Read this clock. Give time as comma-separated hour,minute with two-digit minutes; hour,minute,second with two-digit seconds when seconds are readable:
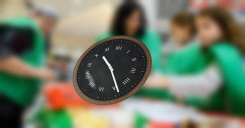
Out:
10,24
